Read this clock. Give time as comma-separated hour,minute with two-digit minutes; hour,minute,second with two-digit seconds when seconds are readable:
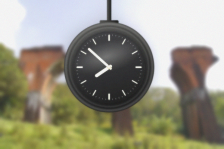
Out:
7,52
